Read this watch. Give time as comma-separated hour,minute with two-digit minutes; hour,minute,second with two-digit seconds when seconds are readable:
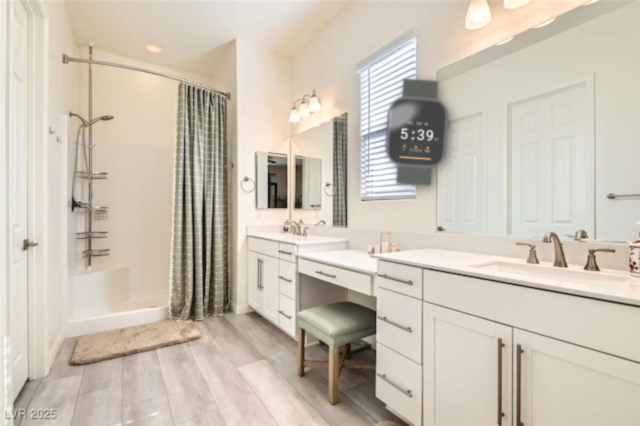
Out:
5,39
